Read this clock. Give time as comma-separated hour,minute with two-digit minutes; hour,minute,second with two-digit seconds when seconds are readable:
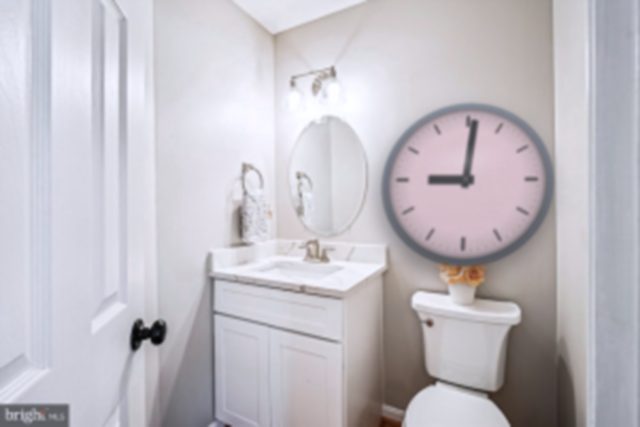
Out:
9,01
